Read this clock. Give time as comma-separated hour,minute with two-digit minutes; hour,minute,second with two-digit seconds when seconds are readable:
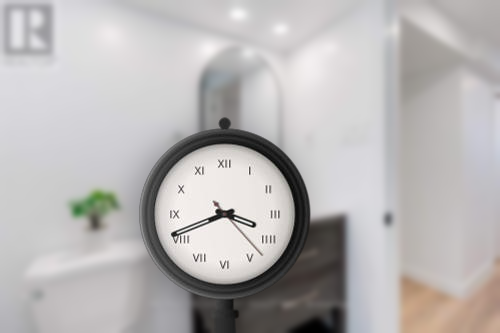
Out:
3,41,23
